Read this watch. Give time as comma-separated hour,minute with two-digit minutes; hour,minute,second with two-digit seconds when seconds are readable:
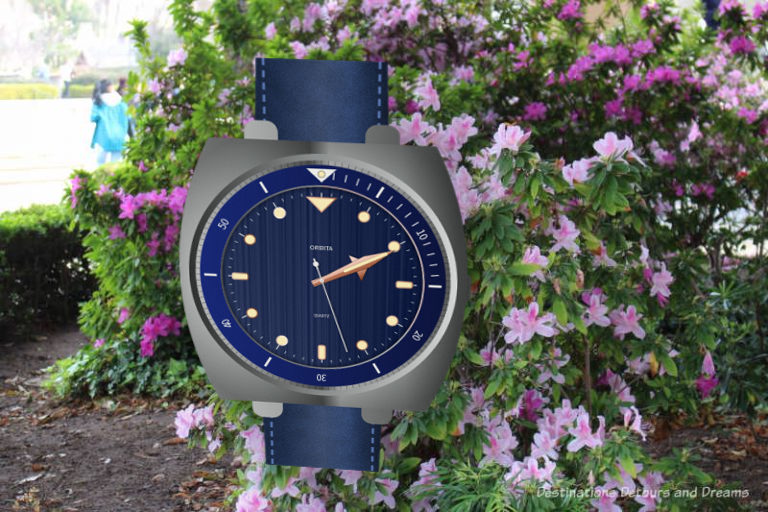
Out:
2,10,27
